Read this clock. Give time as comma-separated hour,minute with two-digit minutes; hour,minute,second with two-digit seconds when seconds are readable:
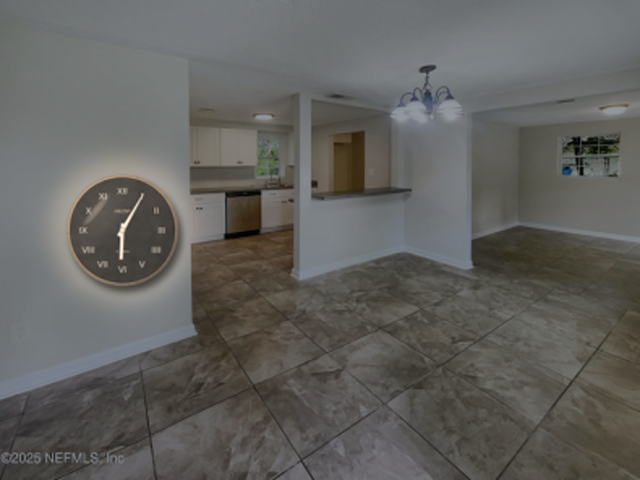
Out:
6,05
